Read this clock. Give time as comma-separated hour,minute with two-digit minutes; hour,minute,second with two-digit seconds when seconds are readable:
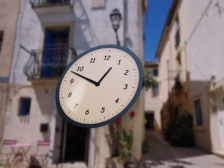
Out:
12,48
